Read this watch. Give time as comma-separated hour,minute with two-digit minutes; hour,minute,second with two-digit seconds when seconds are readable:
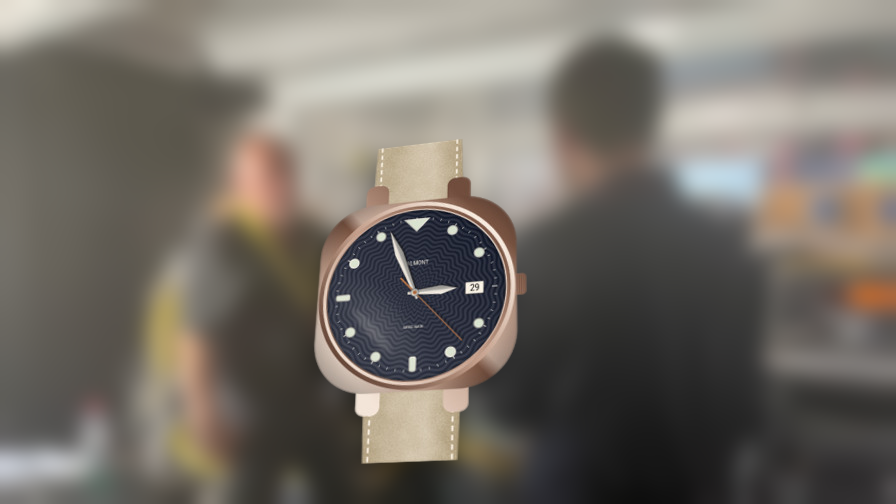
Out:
2,56,23
